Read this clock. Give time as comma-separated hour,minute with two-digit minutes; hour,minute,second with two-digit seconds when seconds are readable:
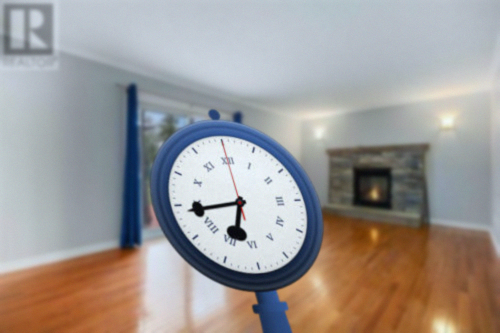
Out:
6,44,00
